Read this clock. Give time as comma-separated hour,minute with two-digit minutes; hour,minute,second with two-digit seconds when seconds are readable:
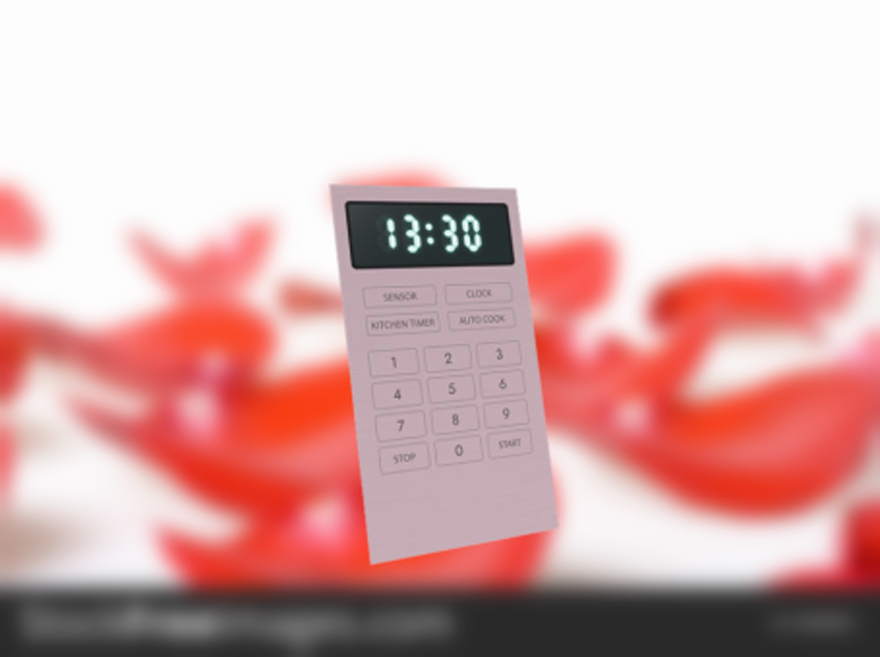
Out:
13,30
